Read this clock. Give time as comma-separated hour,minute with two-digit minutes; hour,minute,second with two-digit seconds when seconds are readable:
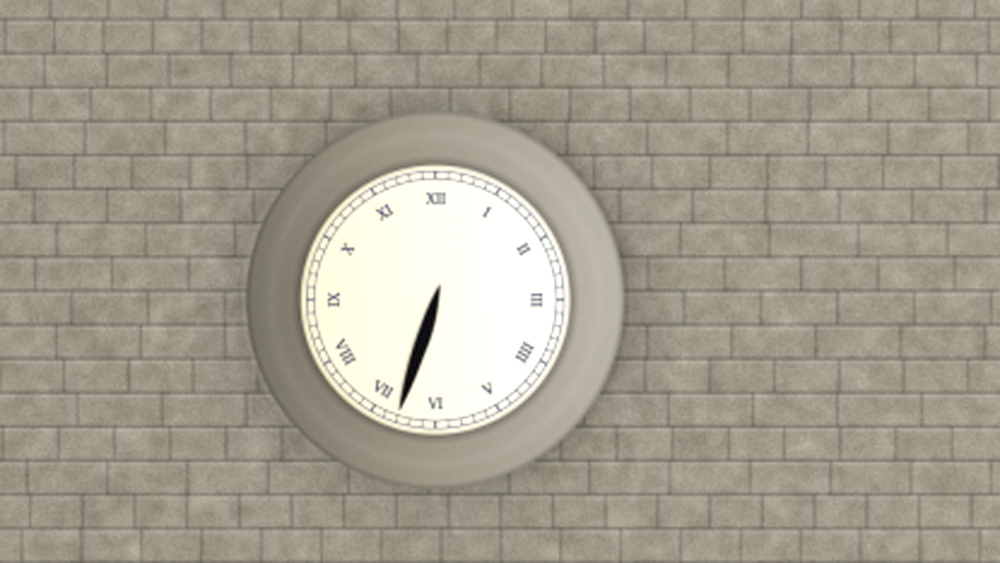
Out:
6,33
